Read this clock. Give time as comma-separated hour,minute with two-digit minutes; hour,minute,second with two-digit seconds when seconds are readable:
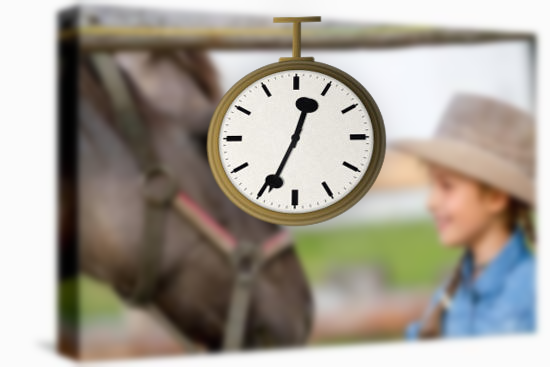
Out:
12,34
